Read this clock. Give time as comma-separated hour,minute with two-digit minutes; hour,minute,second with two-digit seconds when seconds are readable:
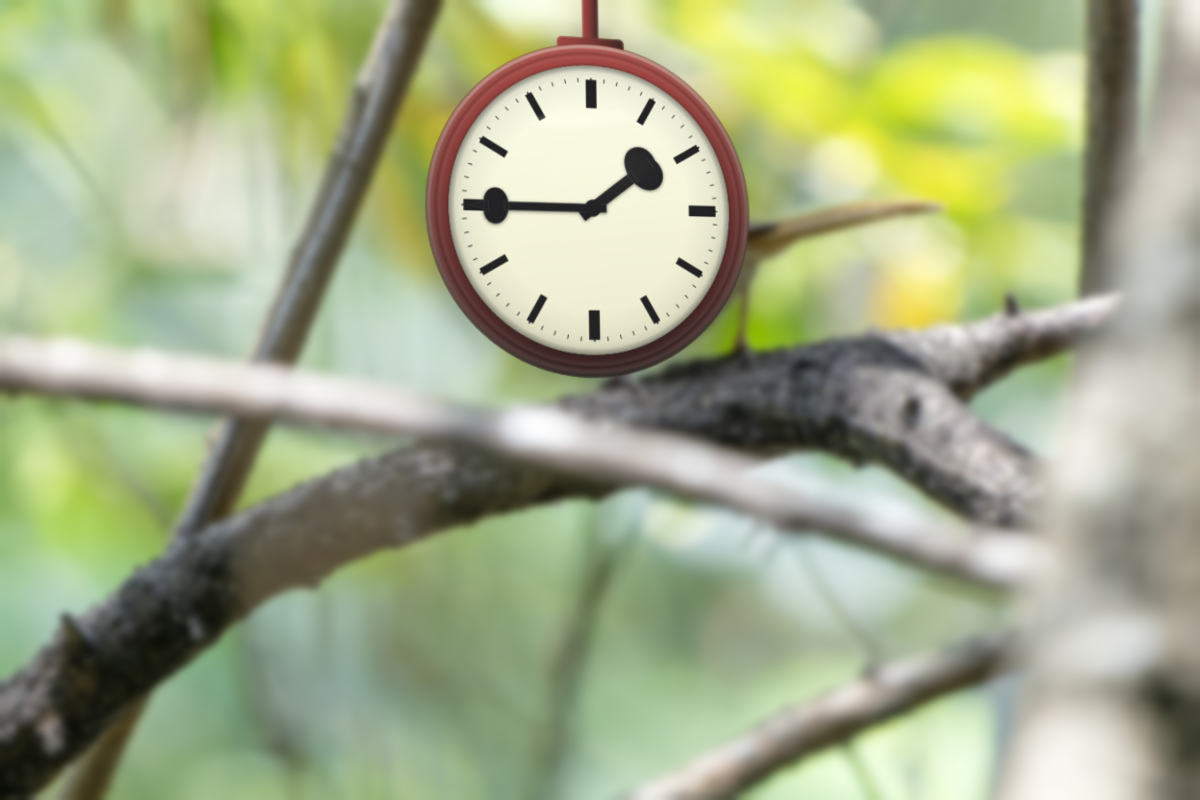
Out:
1,45
